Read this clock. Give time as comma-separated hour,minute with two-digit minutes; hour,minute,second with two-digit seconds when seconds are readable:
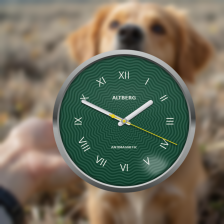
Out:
1,49,19
